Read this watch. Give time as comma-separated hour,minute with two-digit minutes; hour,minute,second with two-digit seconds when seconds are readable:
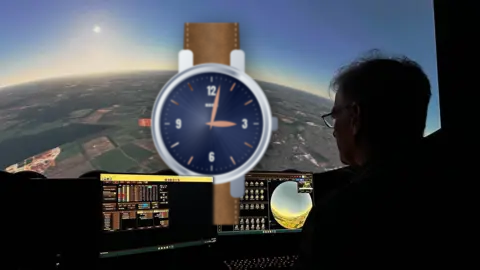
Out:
3,02
